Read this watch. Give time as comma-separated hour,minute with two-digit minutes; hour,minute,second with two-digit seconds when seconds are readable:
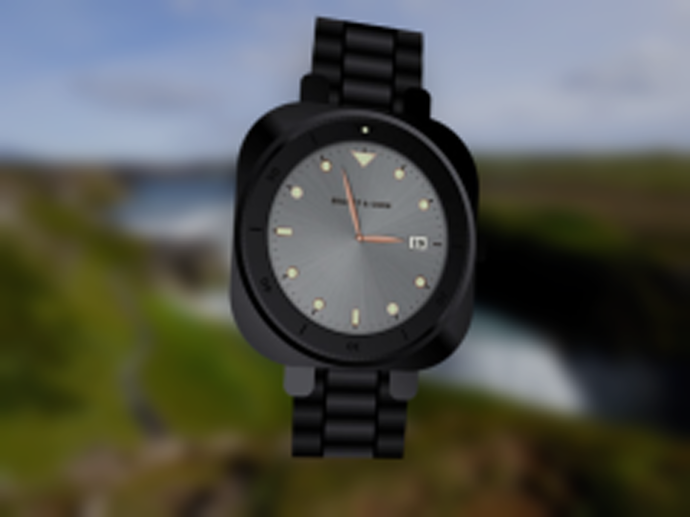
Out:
2,57
